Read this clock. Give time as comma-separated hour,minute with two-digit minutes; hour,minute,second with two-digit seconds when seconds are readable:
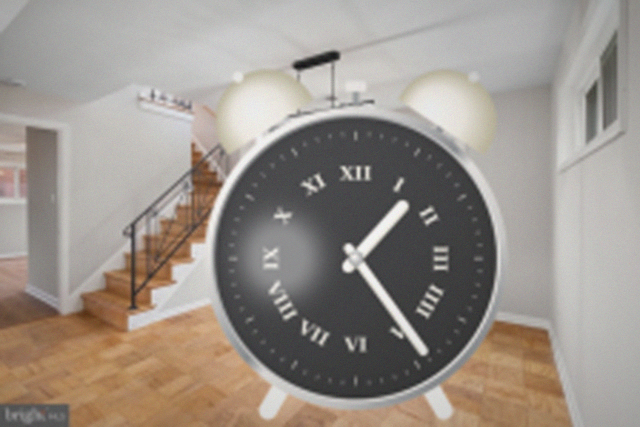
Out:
1,24
